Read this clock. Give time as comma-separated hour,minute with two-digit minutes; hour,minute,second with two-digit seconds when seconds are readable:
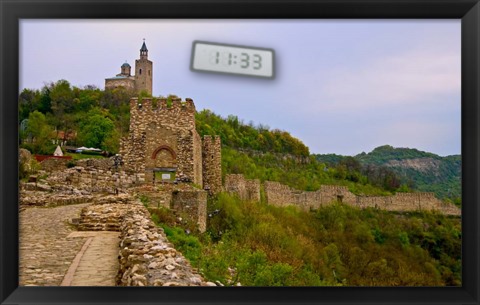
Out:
11,33
